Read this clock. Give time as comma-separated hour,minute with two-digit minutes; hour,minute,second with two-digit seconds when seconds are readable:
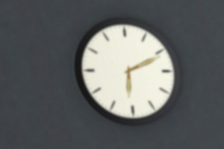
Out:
6,11
